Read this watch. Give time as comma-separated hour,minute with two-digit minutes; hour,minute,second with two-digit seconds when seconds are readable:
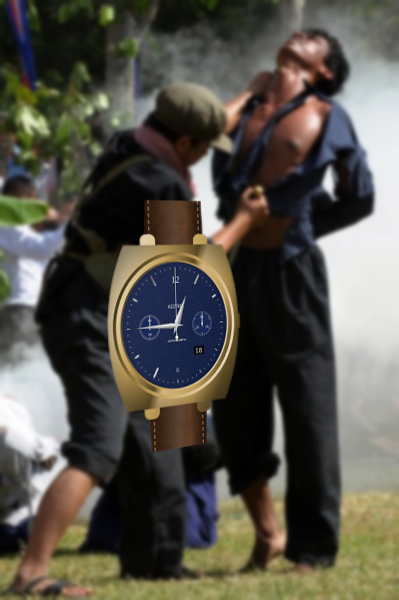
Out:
12,45
